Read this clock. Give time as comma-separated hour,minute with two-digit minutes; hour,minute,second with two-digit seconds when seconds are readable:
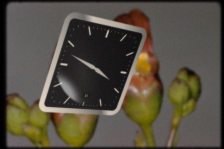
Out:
3,48
